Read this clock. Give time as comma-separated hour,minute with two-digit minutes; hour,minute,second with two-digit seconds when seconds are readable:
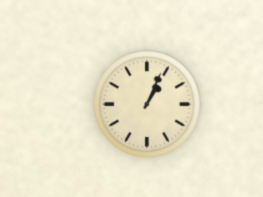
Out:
1,04
